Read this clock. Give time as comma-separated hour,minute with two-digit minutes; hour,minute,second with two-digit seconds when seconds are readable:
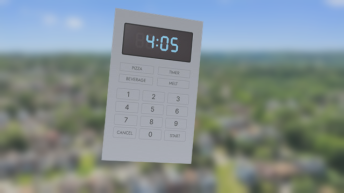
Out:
4,05
